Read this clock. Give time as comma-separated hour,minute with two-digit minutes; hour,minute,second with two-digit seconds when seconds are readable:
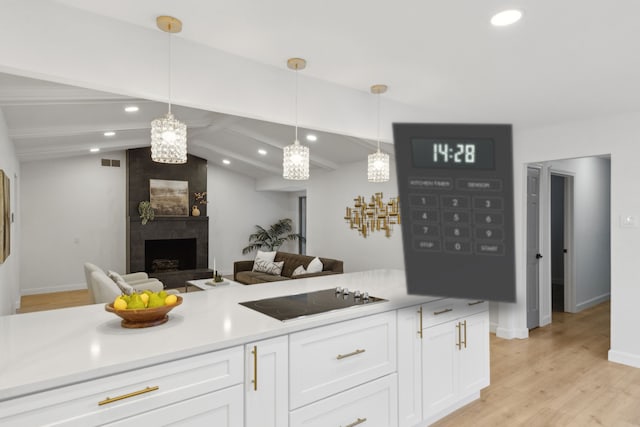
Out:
14,28
